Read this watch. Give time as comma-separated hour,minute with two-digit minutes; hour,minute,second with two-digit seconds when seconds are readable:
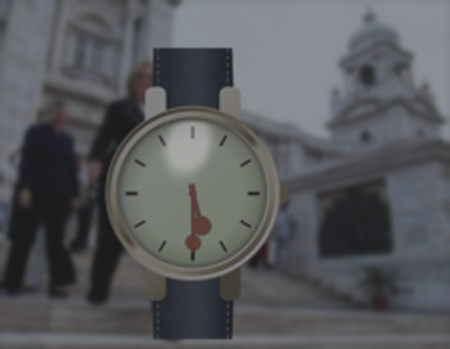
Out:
5,30
